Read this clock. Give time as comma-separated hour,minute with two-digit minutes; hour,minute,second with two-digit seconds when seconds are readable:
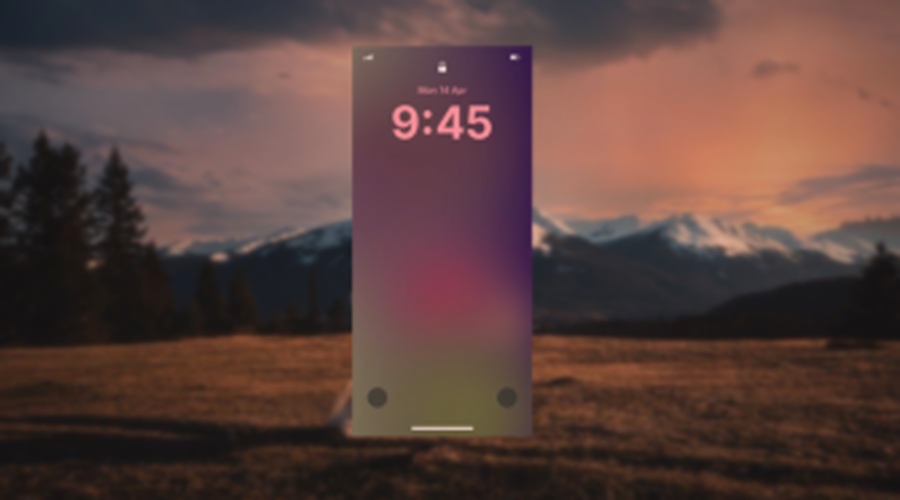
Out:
9,45
